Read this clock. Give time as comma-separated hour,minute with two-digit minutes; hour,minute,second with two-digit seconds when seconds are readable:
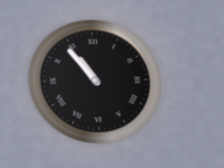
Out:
10,54
